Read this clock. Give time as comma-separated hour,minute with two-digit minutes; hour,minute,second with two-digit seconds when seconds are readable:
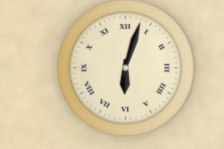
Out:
6,03
